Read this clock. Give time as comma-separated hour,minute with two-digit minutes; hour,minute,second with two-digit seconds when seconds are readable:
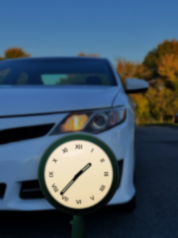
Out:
1,37
